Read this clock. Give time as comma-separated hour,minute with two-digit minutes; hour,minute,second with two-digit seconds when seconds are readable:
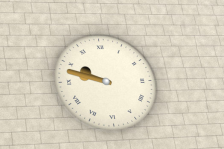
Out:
9,48
